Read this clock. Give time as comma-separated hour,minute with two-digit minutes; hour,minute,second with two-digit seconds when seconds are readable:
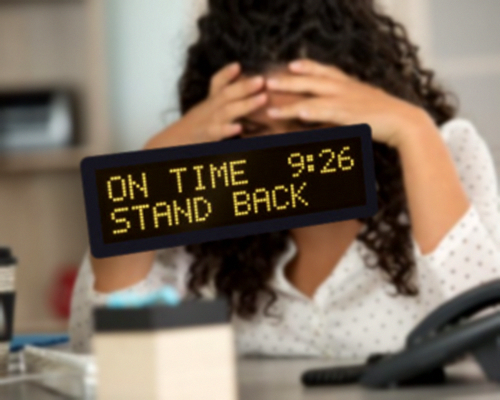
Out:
9,26
